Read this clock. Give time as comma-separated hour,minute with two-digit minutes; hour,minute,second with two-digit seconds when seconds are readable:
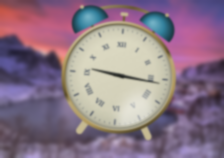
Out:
9,16
